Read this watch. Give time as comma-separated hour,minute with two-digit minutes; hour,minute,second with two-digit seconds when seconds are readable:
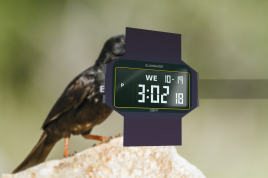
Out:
3,02,18
